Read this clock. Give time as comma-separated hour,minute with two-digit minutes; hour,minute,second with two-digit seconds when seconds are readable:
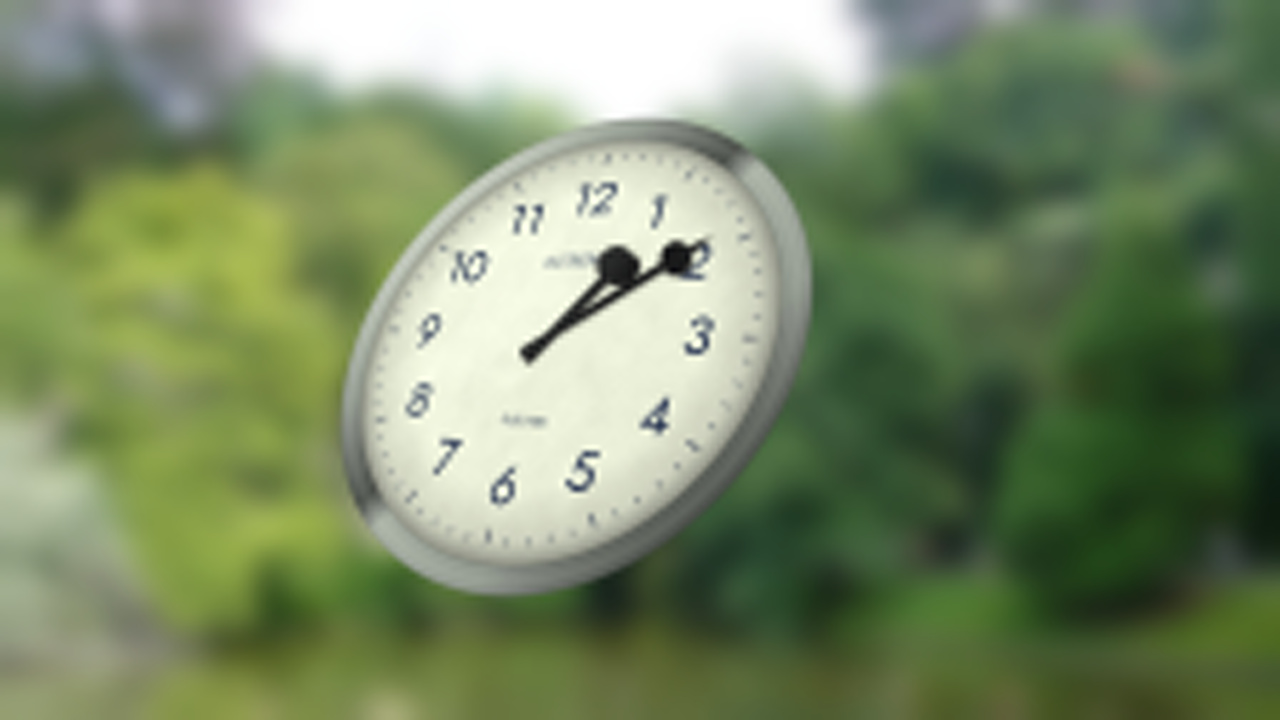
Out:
1,09
